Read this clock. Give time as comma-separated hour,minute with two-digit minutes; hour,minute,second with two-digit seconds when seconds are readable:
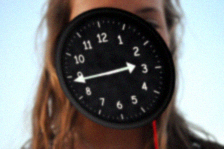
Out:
2,44
